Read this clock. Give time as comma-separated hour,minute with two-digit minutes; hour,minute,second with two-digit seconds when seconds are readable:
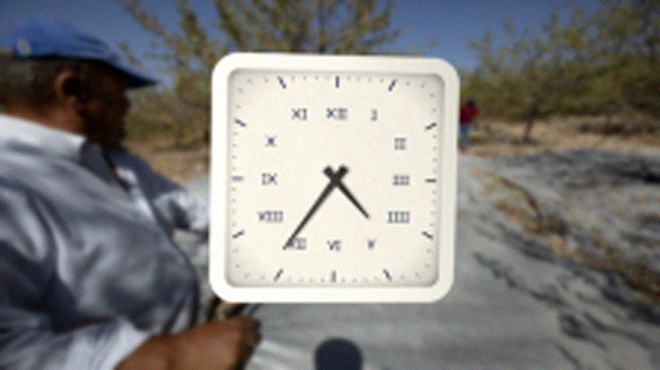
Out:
4,36
